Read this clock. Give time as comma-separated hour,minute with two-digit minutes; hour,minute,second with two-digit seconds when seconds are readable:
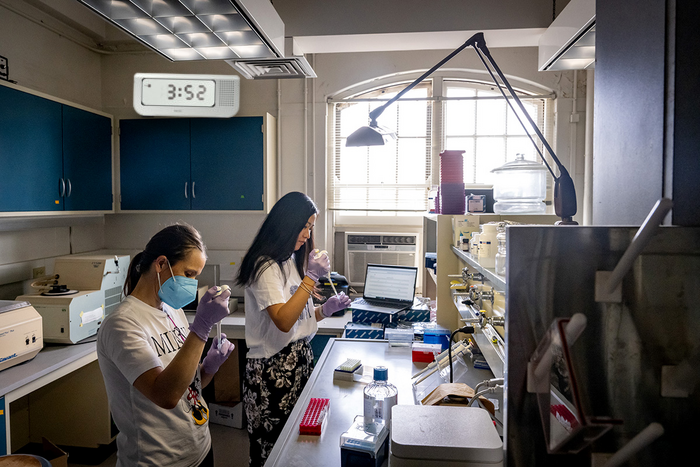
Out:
3,52
